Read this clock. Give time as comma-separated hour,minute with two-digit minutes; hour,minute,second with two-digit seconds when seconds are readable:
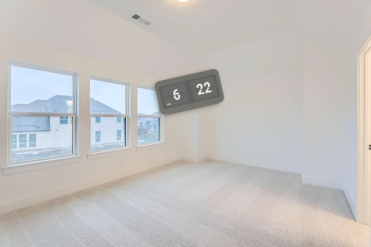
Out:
6,22
